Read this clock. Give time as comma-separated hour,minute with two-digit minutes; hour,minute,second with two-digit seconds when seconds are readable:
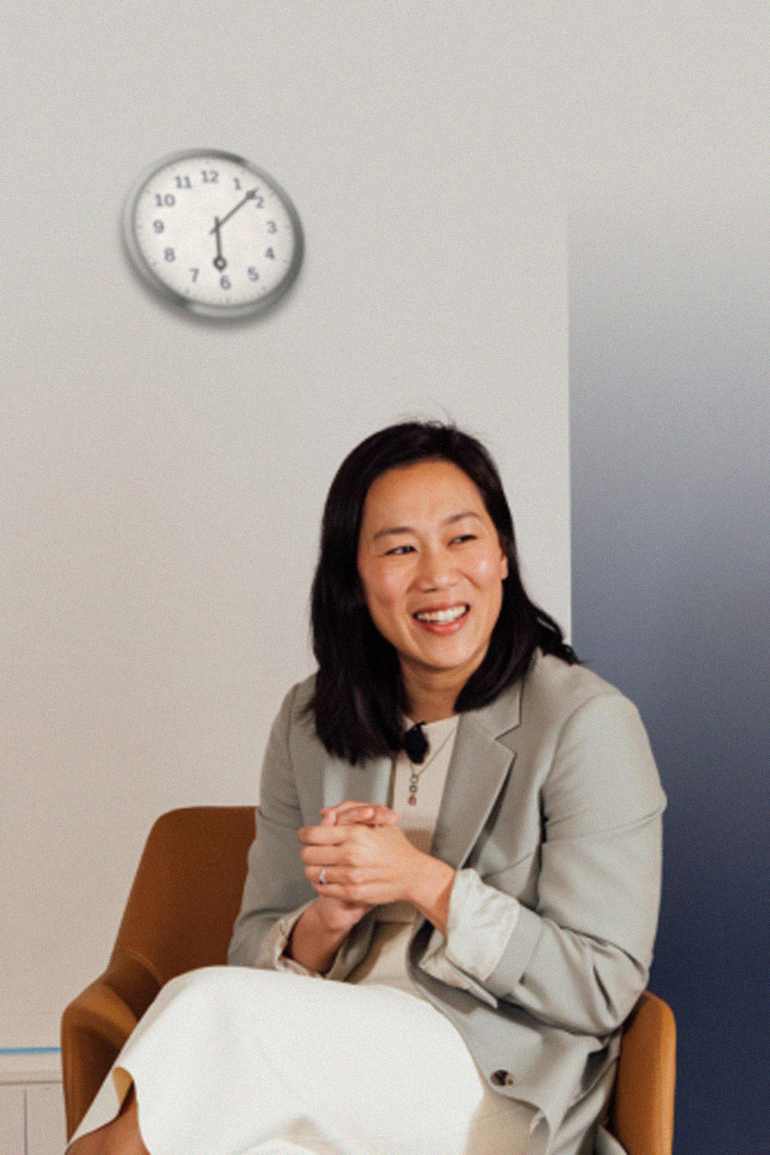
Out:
6,08
